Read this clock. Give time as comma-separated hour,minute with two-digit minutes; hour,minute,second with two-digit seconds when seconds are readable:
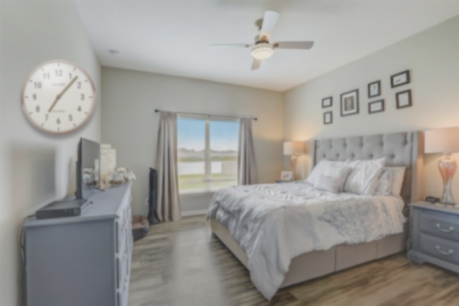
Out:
7,07
